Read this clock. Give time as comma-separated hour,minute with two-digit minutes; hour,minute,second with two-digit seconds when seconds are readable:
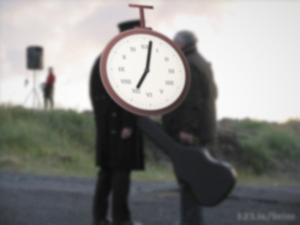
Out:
7,02
